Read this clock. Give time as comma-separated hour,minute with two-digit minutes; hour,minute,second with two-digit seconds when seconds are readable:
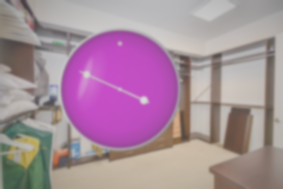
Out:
3,49
